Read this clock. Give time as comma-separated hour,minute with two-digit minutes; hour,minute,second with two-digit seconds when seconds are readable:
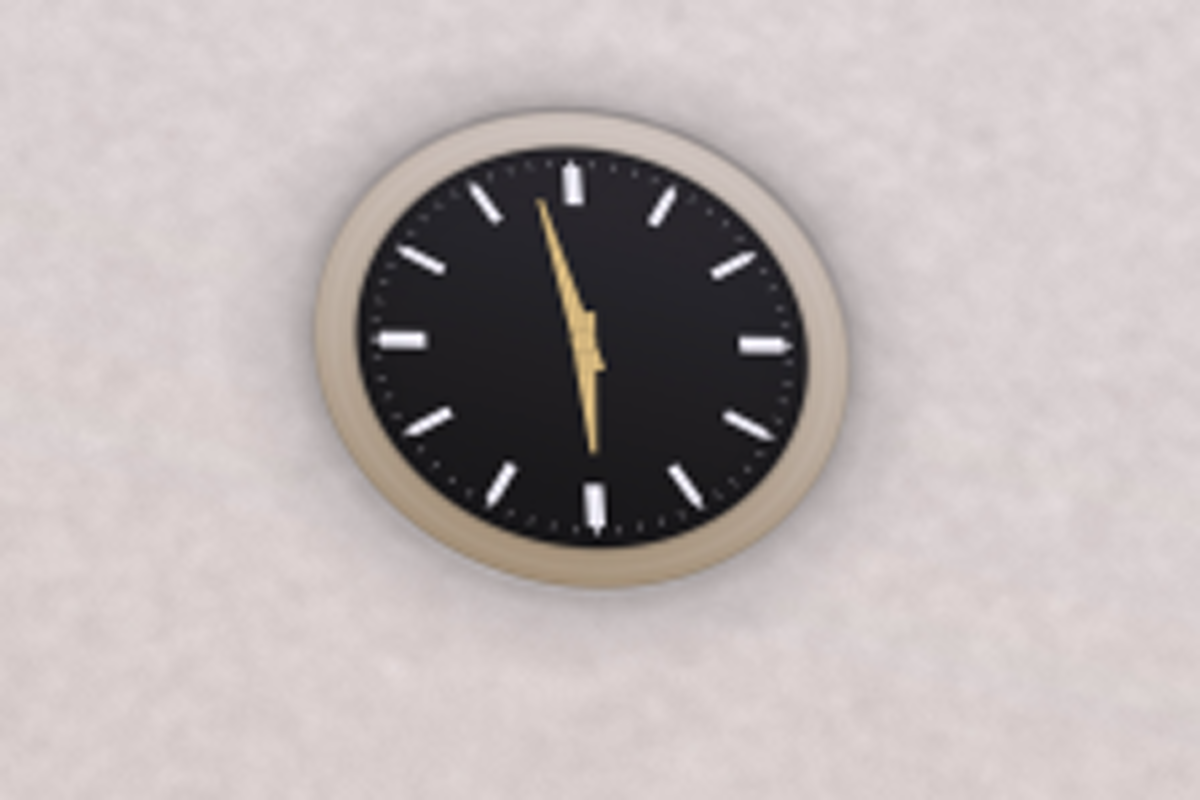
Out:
5,58
